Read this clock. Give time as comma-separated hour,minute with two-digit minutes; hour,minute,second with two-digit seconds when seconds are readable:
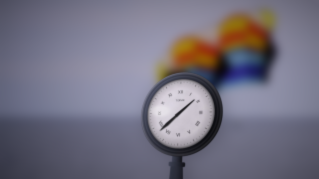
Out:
1,38
